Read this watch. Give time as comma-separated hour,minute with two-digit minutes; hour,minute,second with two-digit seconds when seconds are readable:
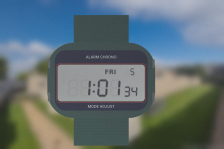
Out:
1,01,34
